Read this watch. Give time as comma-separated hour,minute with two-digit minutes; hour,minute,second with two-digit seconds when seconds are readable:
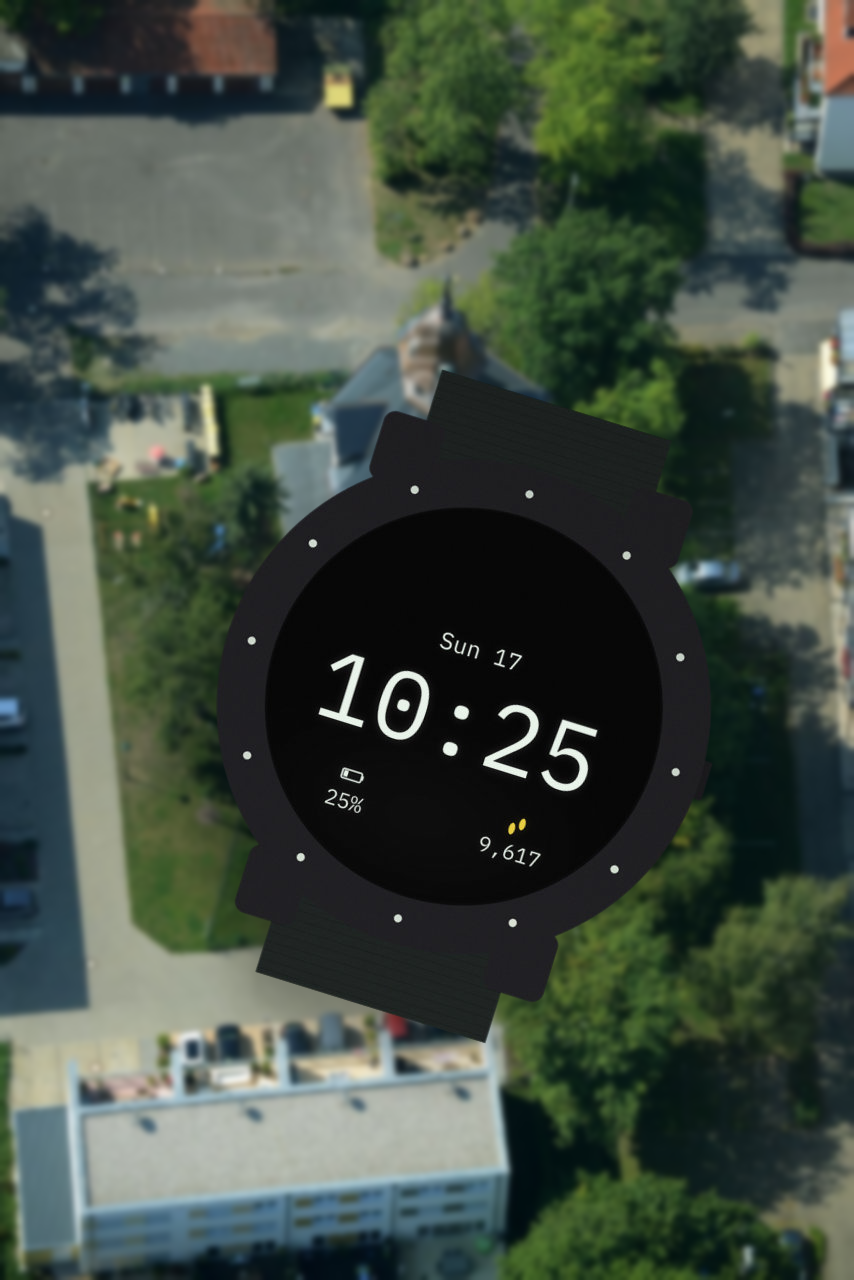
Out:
10,25
